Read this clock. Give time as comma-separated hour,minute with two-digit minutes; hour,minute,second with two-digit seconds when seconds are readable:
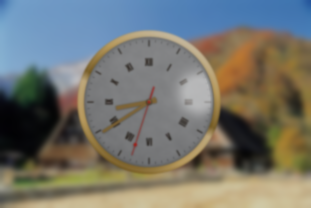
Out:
8,39,33
